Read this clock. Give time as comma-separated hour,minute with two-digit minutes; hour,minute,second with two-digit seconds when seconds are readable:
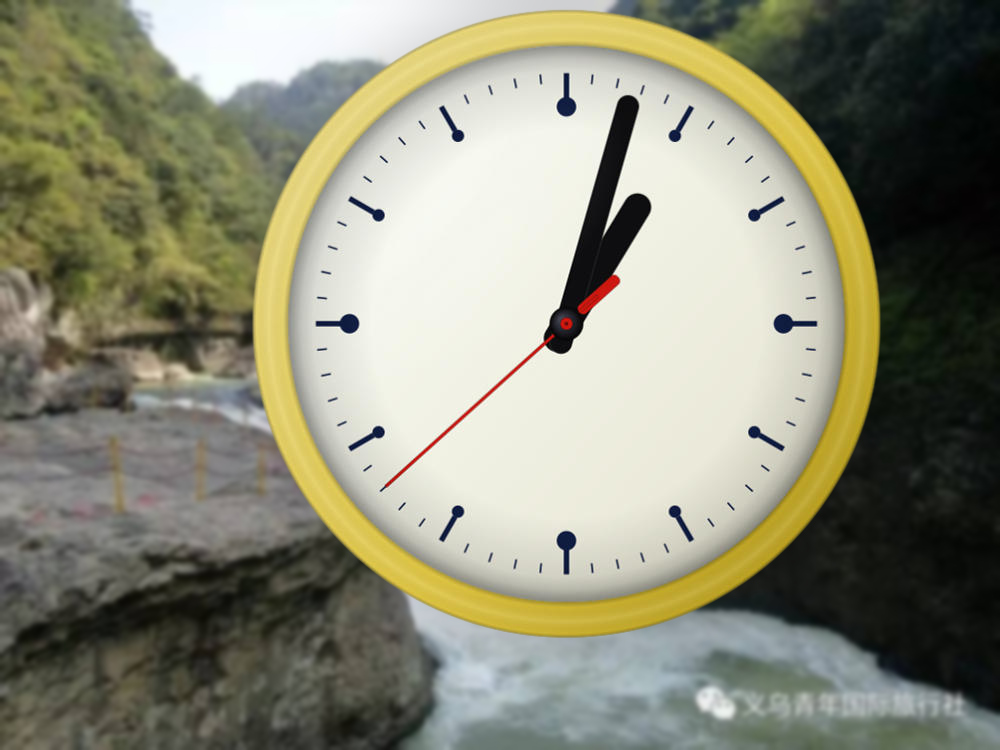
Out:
1,02,38
